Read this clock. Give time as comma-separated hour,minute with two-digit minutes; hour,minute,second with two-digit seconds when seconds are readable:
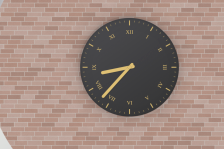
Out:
8,37
